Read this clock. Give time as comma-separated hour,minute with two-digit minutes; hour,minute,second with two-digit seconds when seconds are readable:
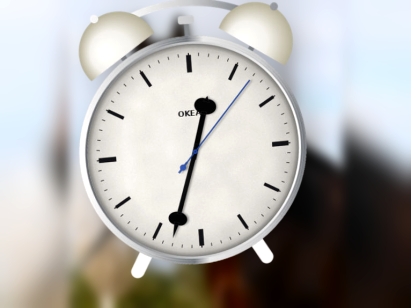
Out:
12,33,07
